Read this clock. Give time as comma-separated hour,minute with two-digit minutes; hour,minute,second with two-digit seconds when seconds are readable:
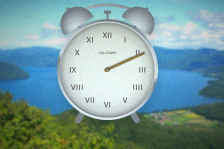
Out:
2,11
